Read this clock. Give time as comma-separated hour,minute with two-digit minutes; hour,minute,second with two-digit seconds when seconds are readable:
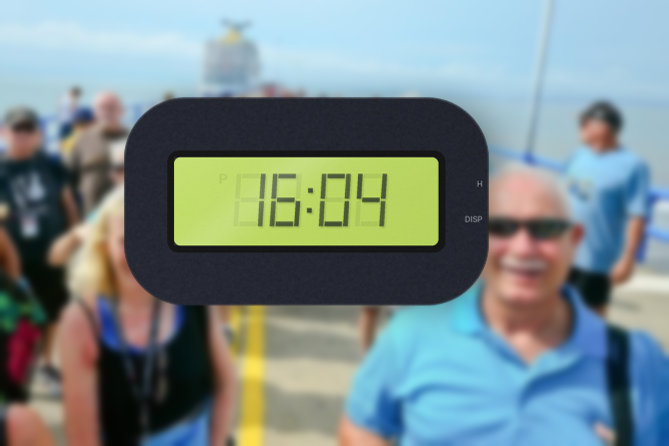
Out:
16,04
